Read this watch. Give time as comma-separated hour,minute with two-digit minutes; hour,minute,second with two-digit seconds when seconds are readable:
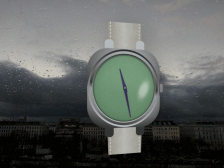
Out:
11,28
